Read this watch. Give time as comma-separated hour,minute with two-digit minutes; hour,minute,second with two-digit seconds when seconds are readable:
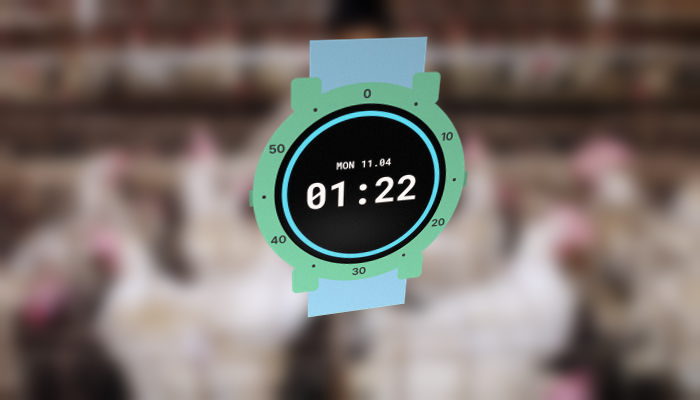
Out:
1,22
